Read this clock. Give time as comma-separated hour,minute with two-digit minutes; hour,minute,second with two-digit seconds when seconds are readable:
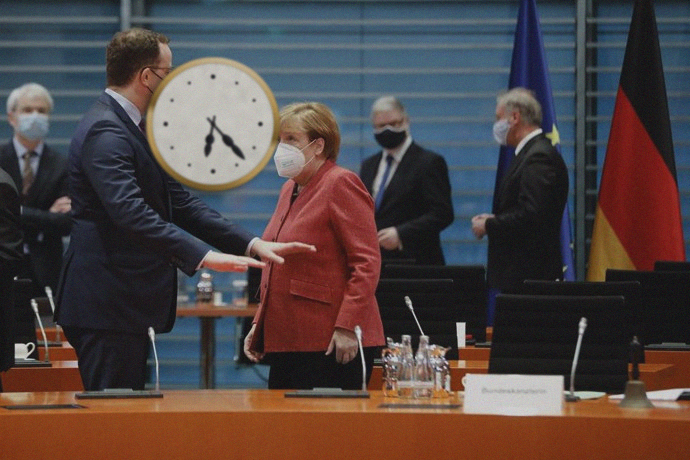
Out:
6,23
